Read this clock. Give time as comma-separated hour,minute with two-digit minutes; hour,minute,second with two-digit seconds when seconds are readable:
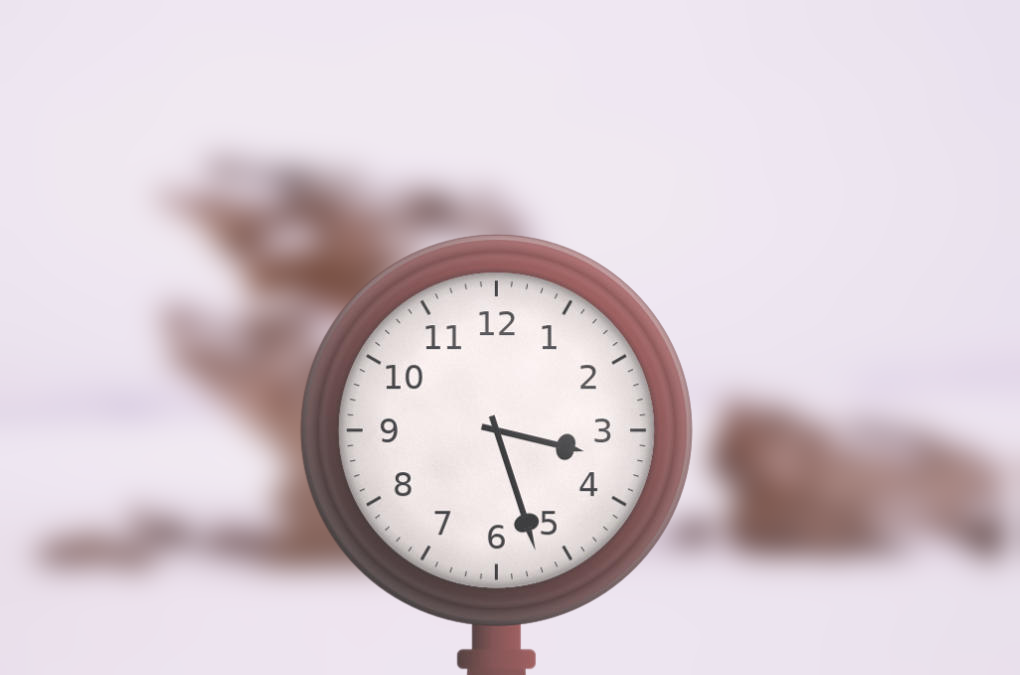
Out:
3,27
